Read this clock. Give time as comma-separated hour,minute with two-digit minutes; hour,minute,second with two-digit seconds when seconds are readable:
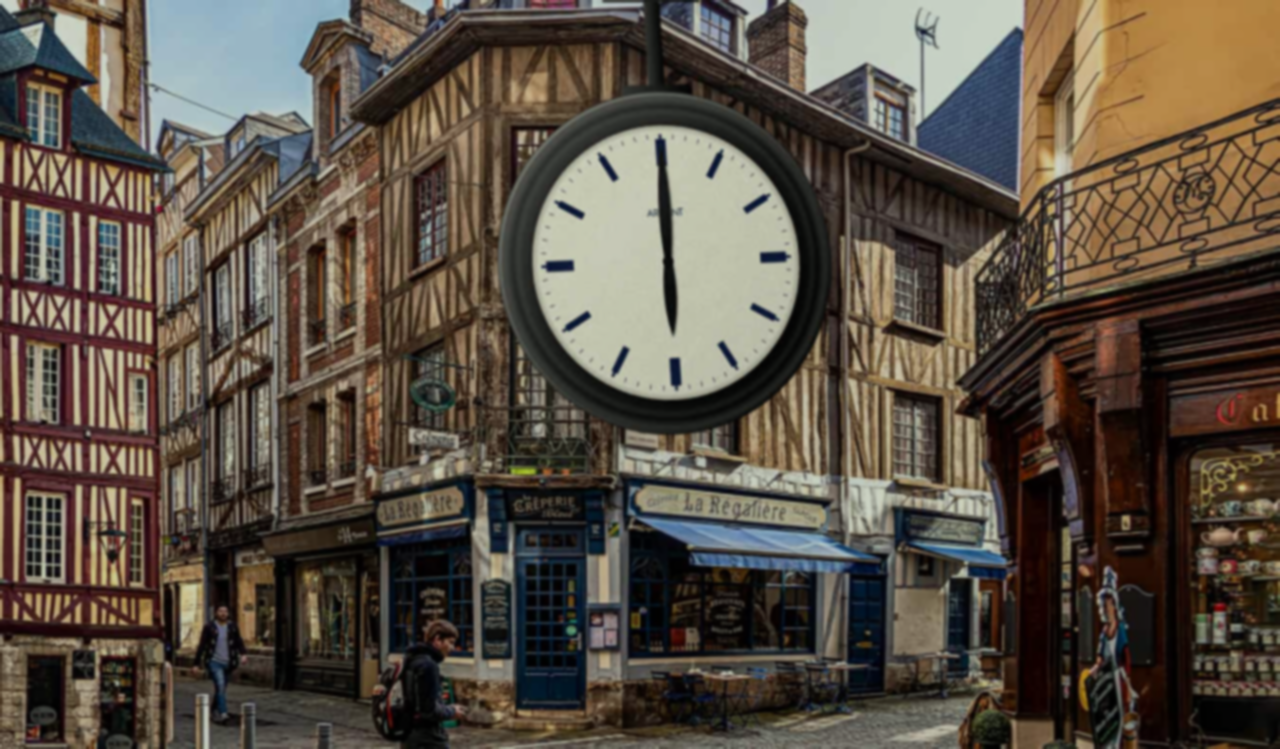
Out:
6,00
